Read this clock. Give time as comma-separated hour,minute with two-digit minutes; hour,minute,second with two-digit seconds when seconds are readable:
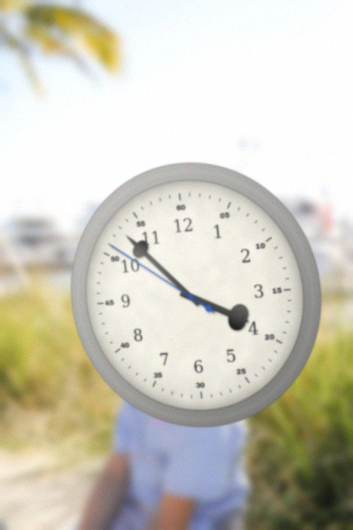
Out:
3,52,51
